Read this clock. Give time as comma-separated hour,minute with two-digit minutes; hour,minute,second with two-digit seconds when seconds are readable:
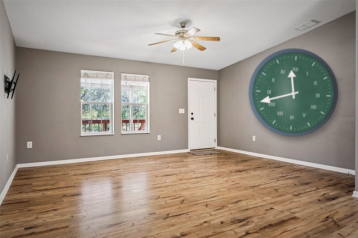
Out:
11,42
